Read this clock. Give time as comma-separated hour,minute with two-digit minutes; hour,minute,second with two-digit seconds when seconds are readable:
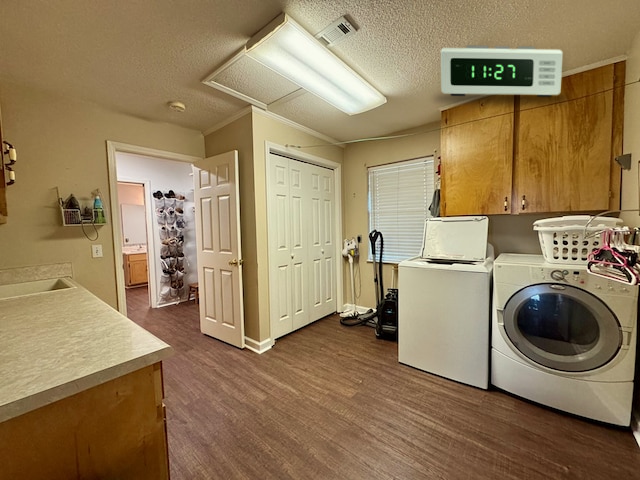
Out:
11,27
